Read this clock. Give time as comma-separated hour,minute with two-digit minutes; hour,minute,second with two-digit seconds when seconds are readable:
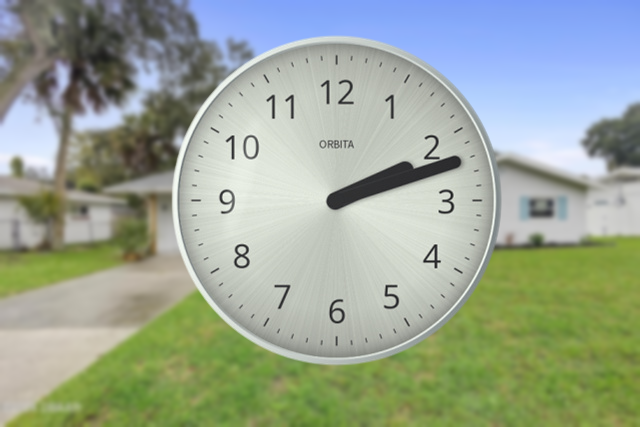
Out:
2,12
